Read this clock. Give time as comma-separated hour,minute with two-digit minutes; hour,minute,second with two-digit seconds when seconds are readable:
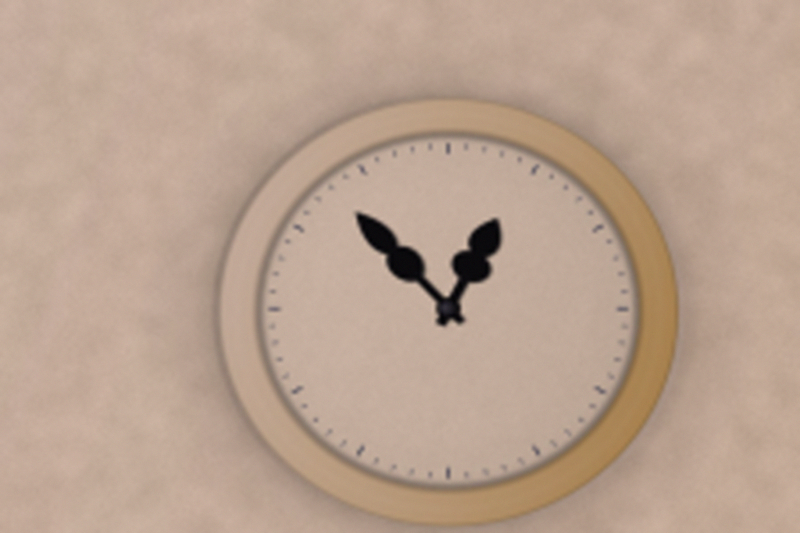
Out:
12,53
